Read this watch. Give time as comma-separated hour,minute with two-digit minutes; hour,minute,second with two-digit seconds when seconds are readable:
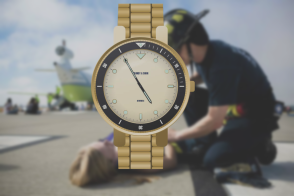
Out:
4,55
